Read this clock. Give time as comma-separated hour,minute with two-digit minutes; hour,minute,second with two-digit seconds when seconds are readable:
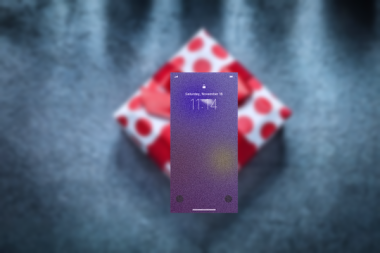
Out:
11,14
